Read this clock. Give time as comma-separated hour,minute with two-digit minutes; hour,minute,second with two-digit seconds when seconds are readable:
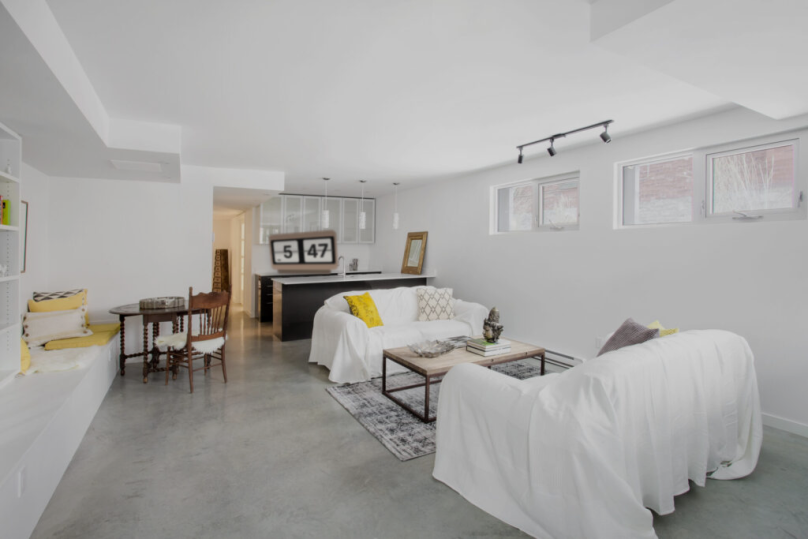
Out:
5,47
